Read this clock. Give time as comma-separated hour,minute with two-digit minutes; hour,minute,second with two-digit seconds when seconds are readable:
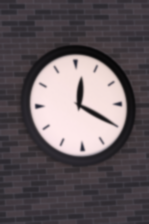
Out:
12,20
